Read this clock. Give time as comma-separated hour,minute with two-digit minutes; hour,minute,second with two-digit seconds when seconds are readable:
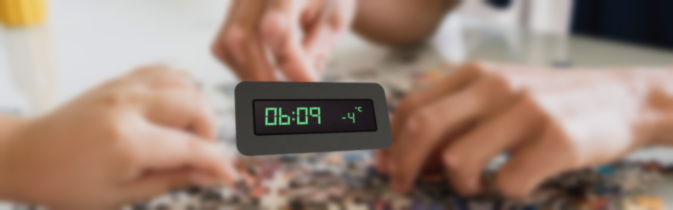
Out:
6,09
